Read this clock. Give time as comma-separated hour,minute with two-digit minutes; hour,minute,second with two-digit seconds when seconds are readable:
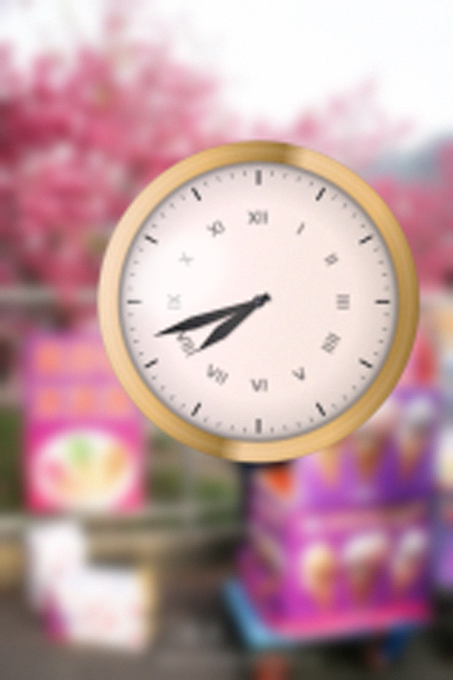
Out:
7,42
